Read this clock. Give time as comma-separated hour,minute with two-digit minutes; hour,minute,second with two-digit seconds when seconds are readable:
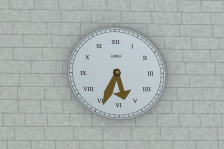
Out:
5,34
